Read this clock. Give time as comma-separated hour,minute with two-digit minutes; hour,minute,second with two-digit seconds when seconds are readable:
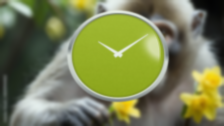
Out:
10,09
